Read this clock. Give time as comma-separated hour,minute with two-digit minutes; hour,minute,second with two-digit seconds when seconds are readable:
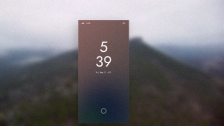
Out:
5,39
